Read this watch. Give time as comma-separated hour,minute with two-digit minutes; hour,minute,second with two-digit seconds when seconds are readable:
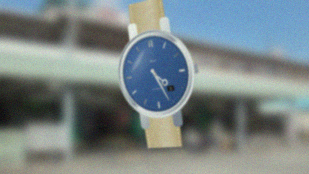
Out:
4,26
